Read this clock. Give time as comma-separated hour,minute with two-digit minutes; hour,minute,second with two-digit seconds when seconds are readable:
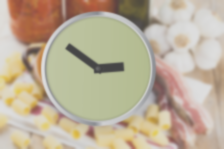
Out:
2,51
